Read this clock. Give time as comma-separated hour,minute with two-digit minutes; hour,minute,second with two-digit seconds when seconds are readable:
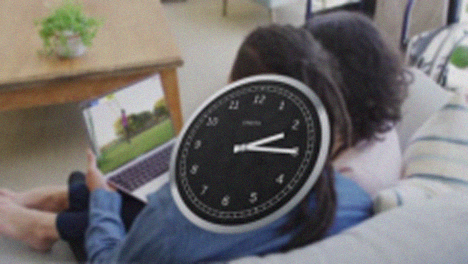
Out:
2,15
